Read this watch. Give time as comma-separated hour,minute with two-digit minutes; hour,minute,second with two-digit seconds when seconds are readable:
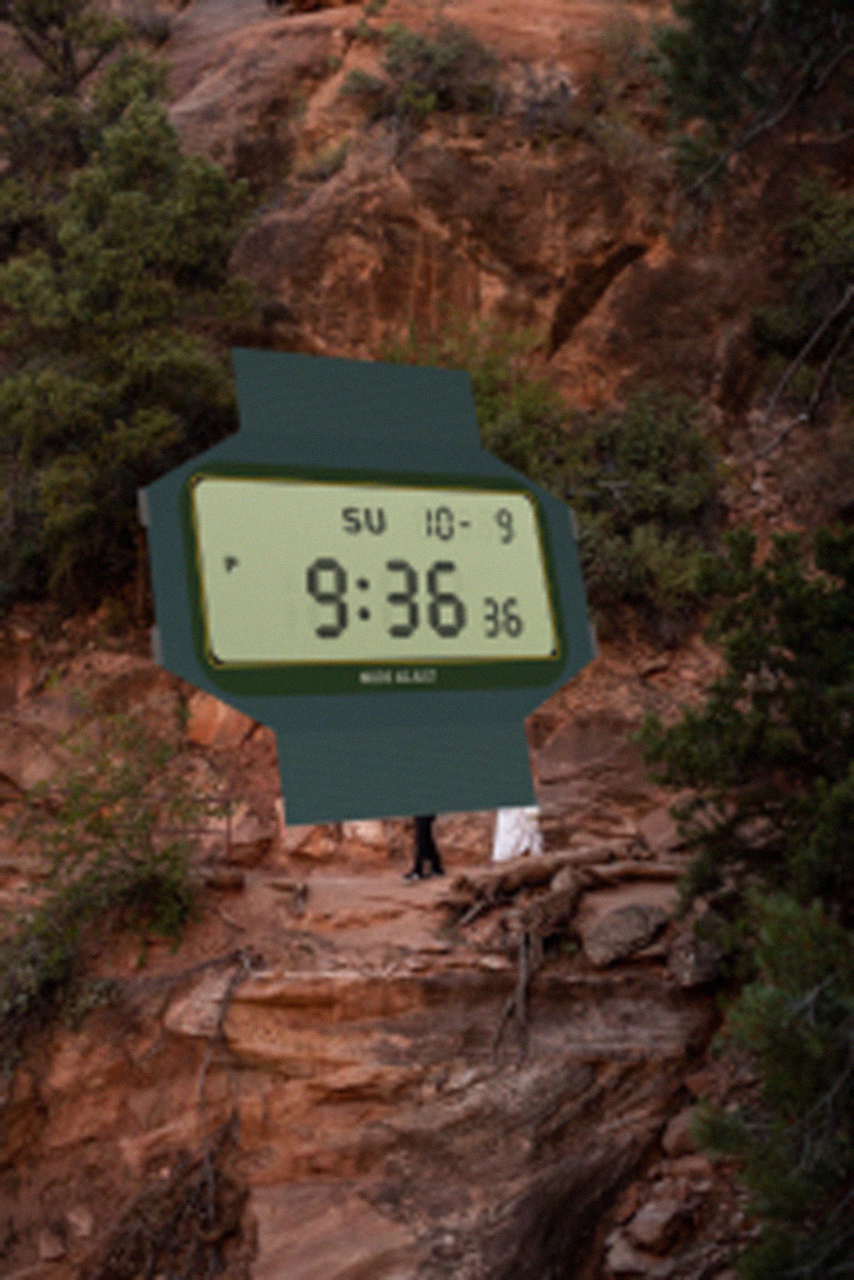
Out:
9,36,36
